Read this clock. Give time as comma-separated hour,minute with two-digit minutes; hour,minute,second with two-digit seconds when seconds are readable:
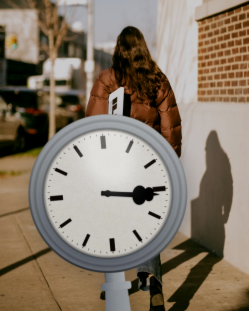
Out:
3,16
